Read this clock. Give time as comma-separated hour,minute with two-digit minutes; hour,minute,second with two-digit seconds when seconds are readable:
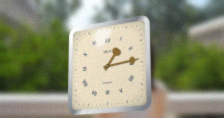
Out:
1,14
